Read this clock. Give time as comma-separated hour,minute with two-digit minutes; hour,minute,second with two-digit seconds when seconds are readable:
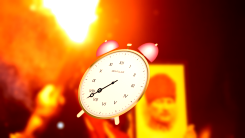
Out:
7,38
